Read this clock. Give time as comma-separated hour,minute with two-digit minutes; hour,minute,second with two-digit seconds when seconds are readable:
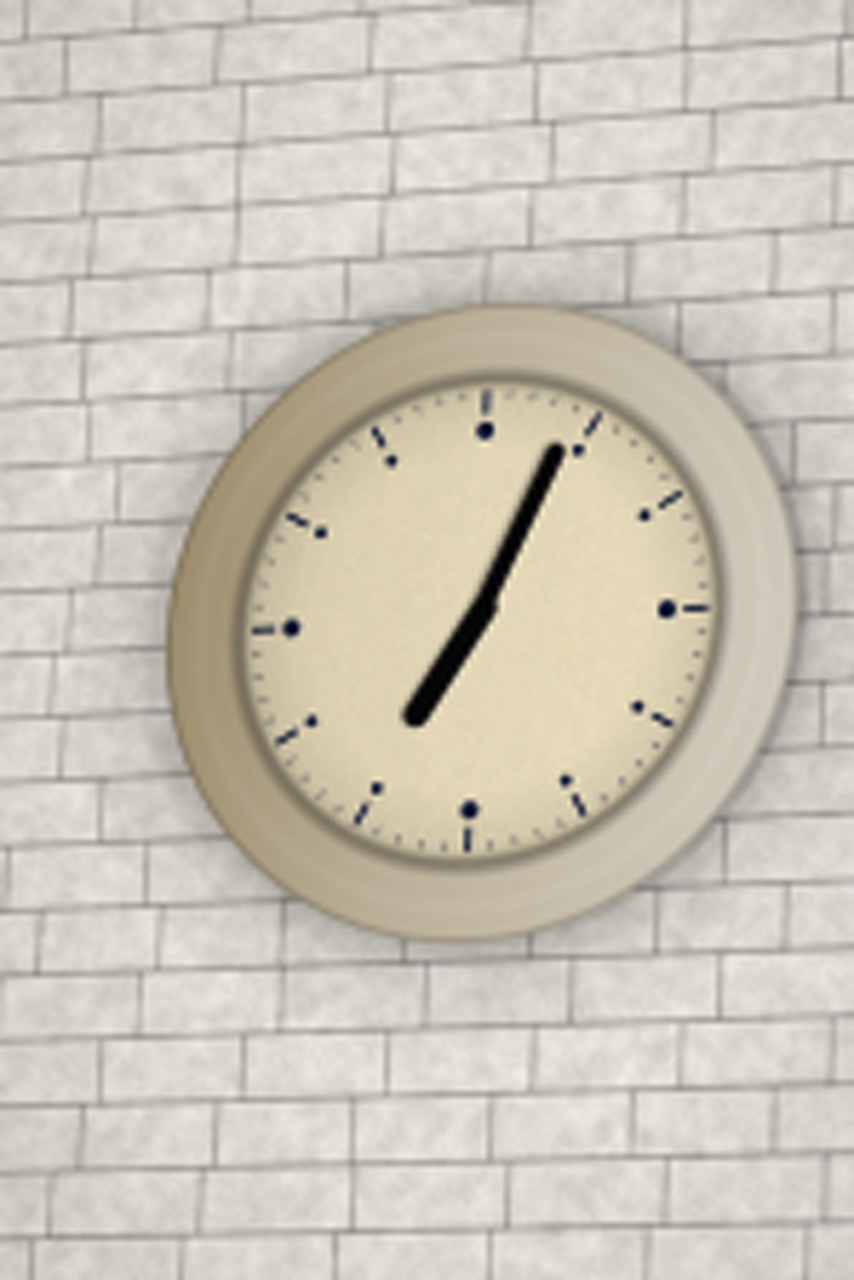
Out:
7,04
